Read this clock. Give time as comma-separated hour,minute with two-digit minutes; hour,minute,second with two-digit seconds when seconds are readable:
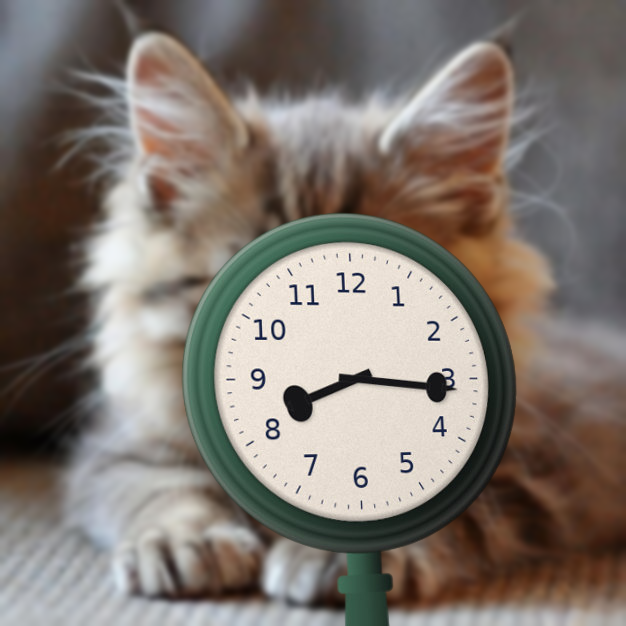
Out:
8,16
